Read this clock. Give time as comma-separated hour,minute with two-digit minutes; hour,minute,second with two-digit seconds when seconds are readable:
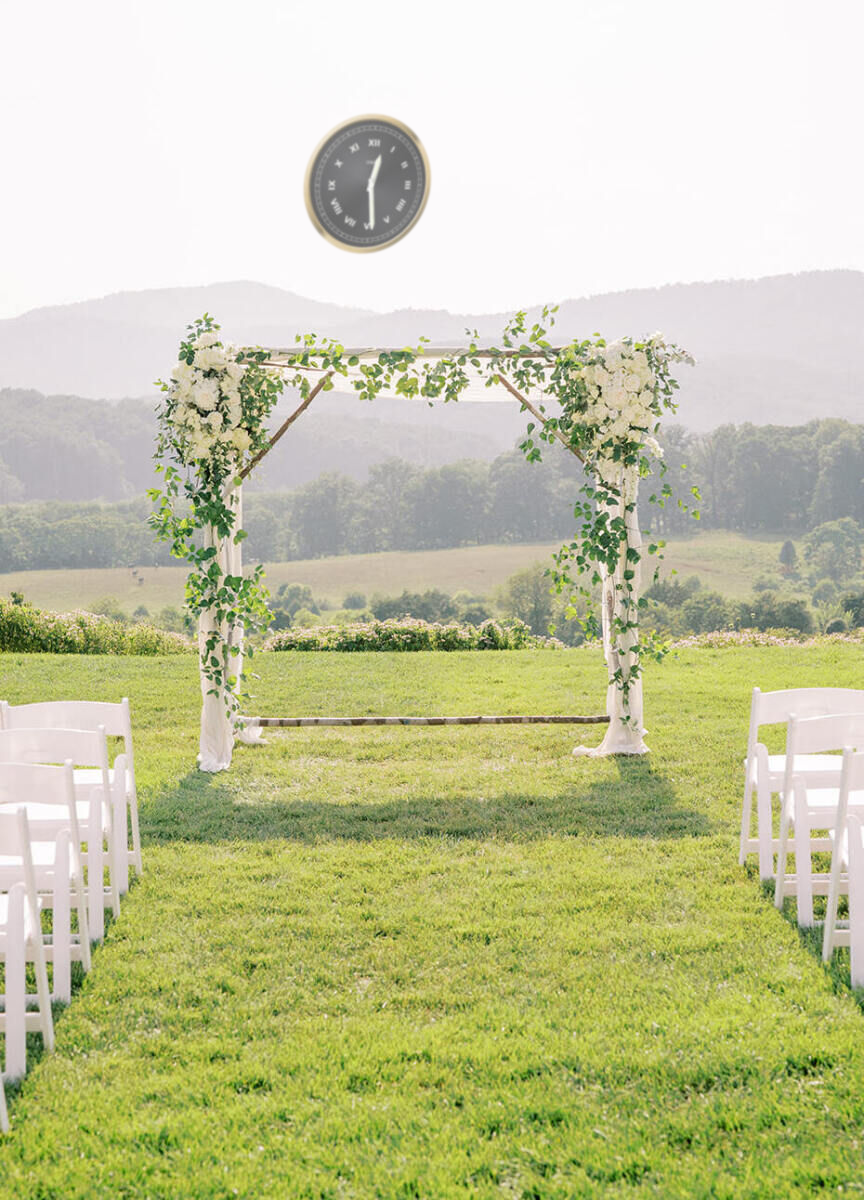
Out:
12,29
